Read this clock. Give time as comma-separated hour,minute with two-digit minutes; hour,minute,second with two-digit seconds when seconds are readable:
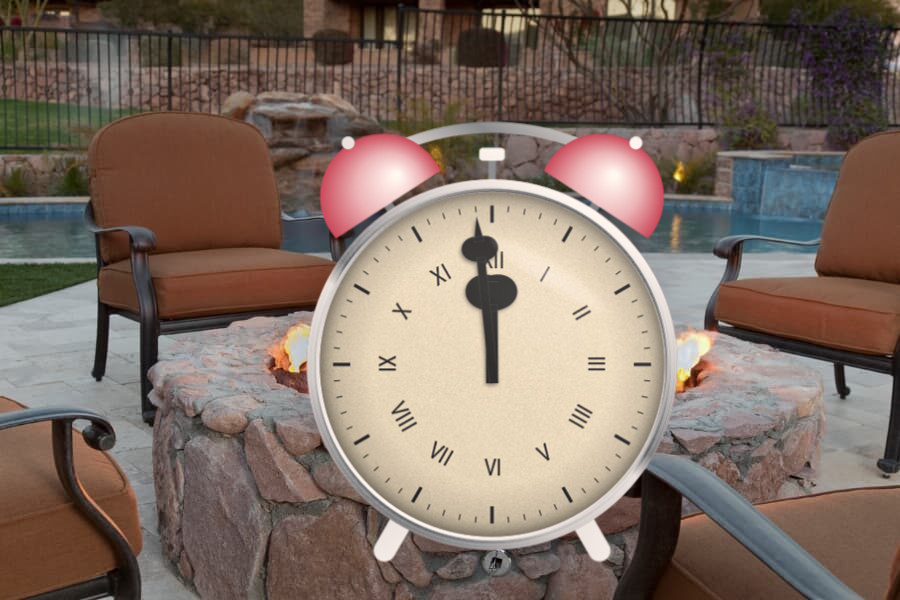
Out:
11,59
